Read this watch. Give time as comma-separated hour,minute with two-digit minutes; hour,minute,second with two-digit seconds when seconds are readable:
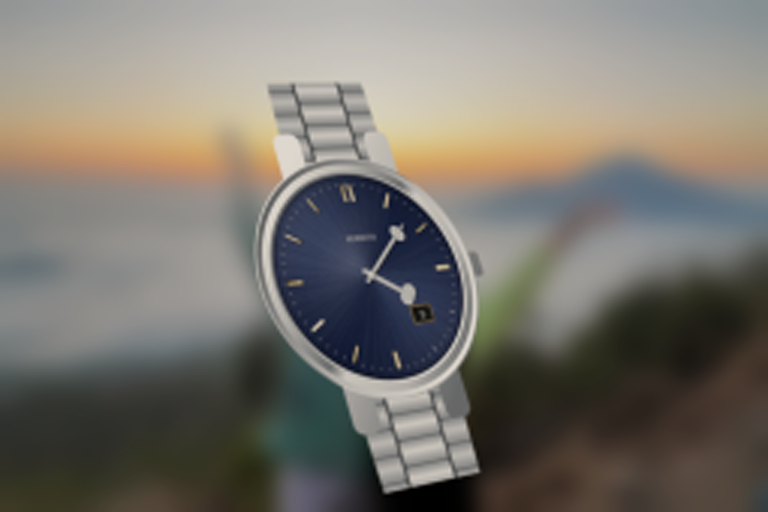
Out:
4,08
